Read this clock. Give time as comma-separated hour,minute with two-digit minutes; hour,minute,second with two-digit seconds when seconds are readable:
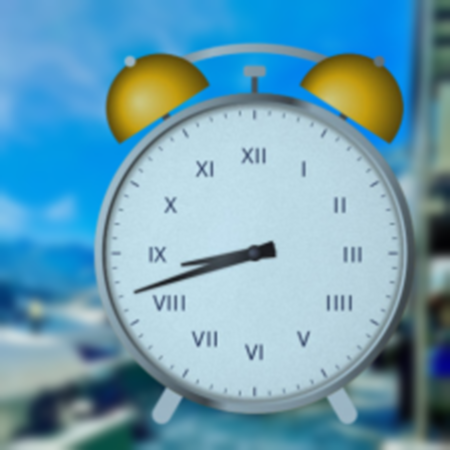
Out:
8,42
